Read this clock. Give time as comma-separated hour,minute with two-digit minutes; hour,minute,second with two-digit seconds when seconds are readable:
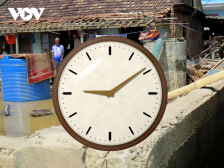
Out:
9,09
